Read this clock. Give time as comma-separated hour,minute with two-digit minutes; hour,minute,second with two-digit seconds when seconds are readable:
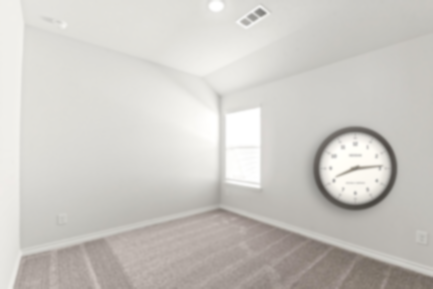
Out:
8,14
